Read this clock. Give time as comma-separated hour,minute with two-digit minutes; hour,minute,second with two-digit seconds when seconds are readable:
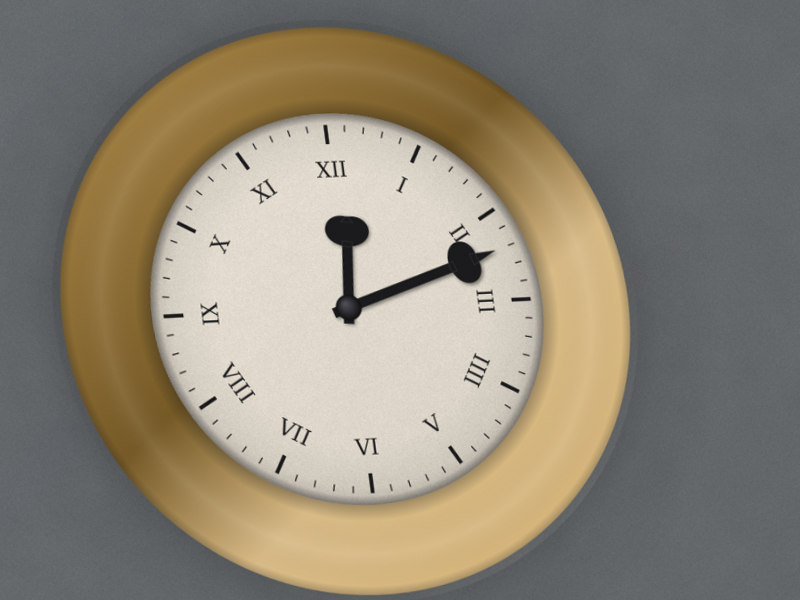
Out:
12,12
